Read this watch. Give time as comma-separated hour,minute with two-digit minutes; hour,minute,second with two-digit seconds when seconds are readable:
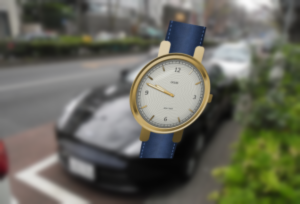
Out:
9,48
